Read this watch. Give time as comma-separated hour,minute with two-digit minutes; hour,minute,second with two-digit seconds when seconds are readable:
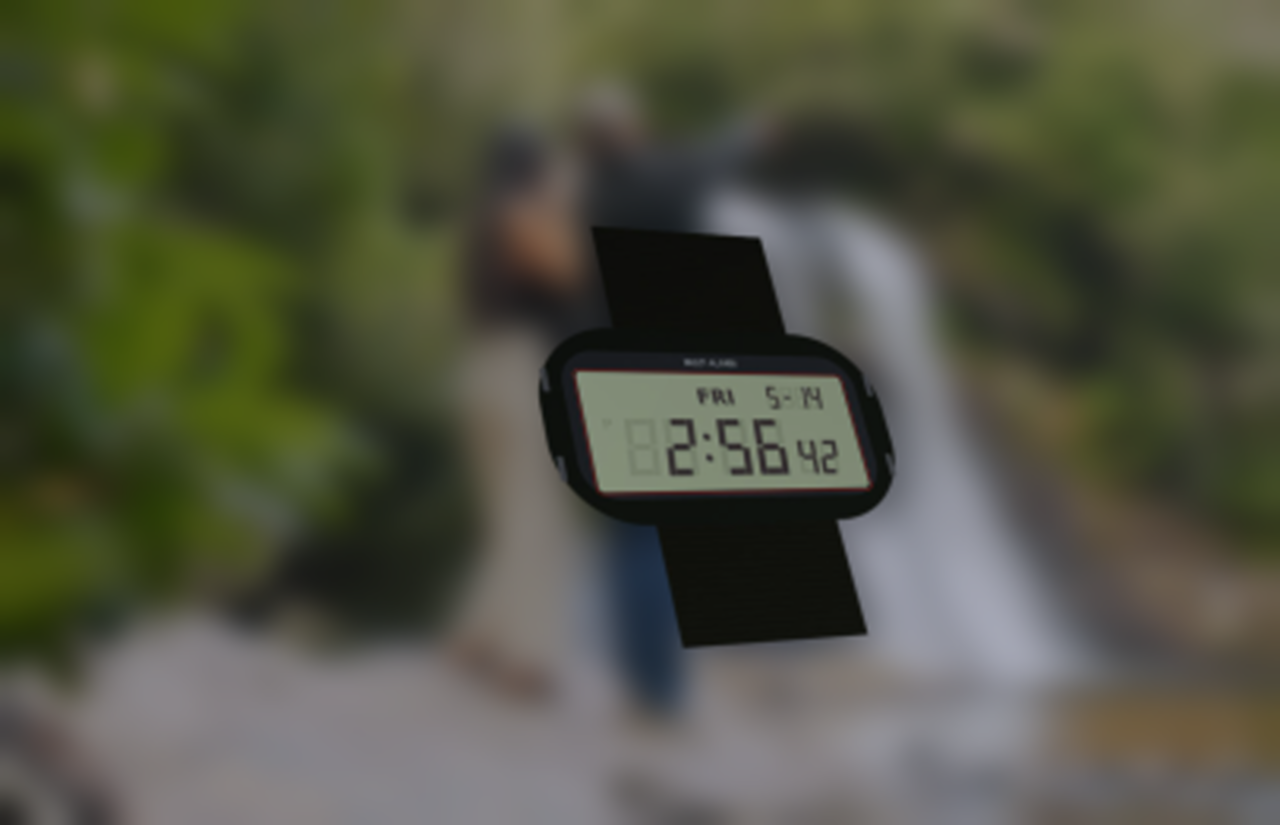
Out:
2,56,42
